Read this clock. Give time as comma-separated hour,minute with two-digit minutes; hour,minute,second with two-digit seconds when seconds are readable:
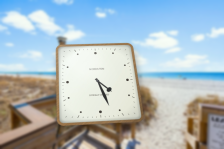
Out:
4,27
